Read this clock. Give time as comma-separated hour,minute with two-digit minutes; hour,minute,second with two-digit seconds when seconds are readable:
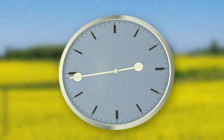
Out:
2,44
